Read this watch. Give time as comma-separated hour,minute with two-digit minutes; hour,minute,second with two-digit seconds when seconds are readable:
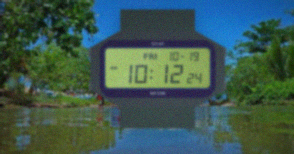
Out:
10,12
